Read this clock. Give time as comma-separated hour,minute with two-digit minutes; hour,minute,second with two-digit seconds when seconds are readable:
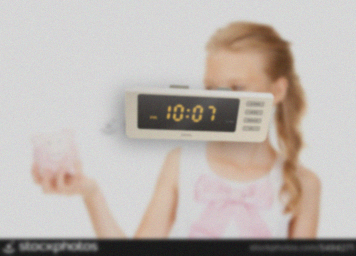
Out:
10,07
